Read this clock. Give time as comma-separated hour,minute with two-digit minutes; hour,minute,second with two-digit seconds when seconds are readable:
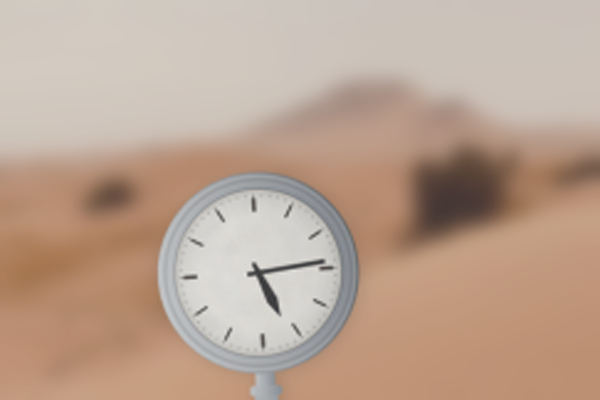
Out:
5,14
